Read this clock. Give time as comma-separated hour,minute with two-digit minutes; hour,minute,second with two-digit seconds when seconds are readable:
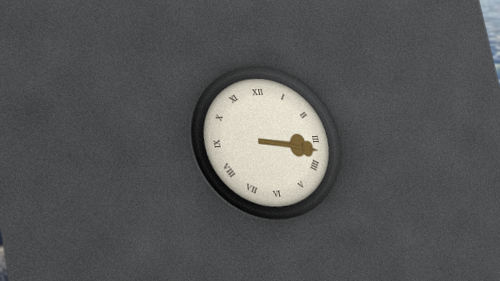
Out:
3,17
